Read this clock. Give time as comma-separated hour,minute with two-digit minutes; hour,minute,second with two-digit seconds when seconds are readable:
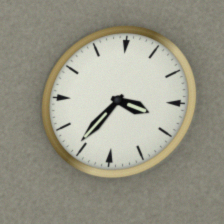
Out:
3,36
